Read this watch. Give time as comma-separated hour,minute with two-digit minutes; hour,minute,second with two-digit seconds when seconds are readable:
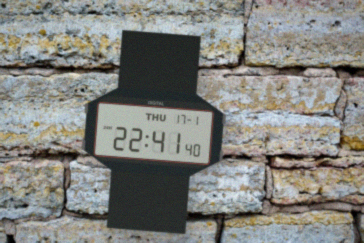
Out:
22,41,40
